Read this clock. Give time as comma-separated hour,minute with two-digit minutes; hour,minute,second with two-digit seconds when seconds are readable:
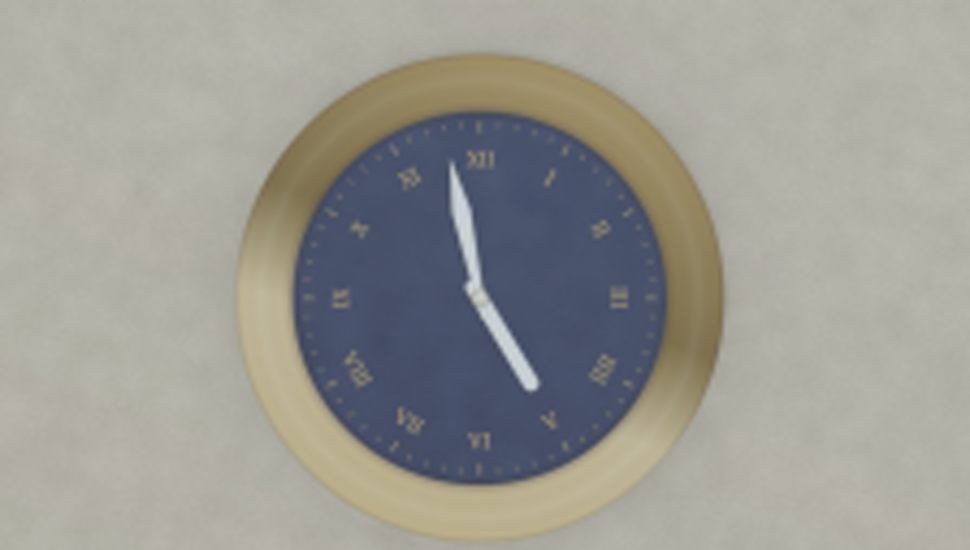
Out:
4,58
